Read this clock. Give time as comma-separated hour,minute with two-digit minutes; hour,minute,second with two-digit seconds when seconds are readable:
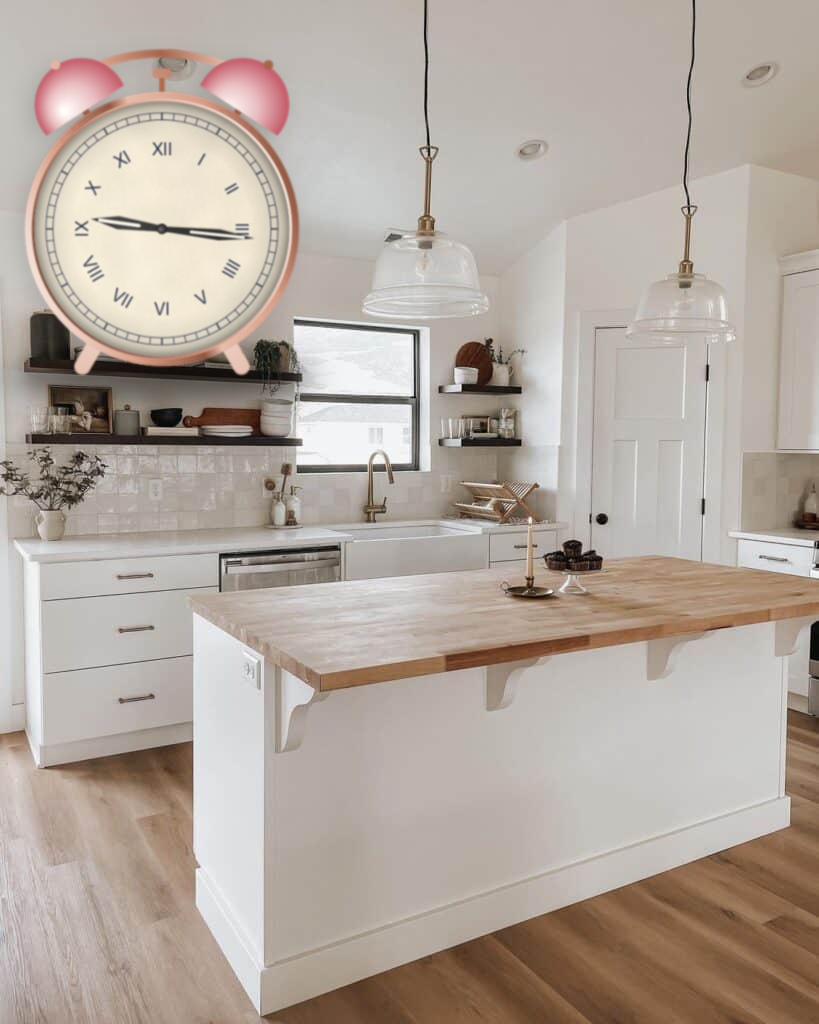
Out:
9,16
